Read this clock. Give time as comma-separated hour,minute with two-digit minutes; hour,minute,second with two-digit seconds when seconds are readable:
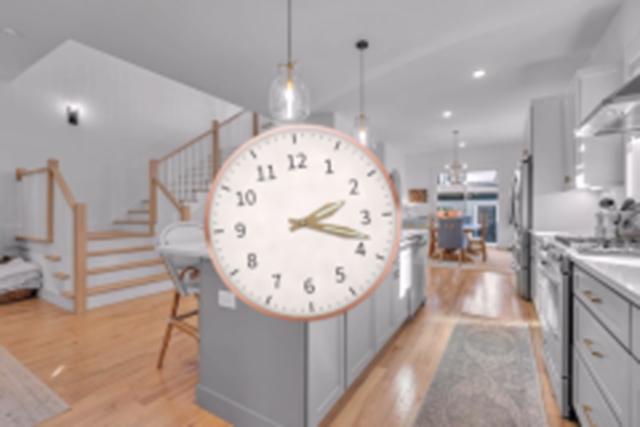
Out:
2,18
